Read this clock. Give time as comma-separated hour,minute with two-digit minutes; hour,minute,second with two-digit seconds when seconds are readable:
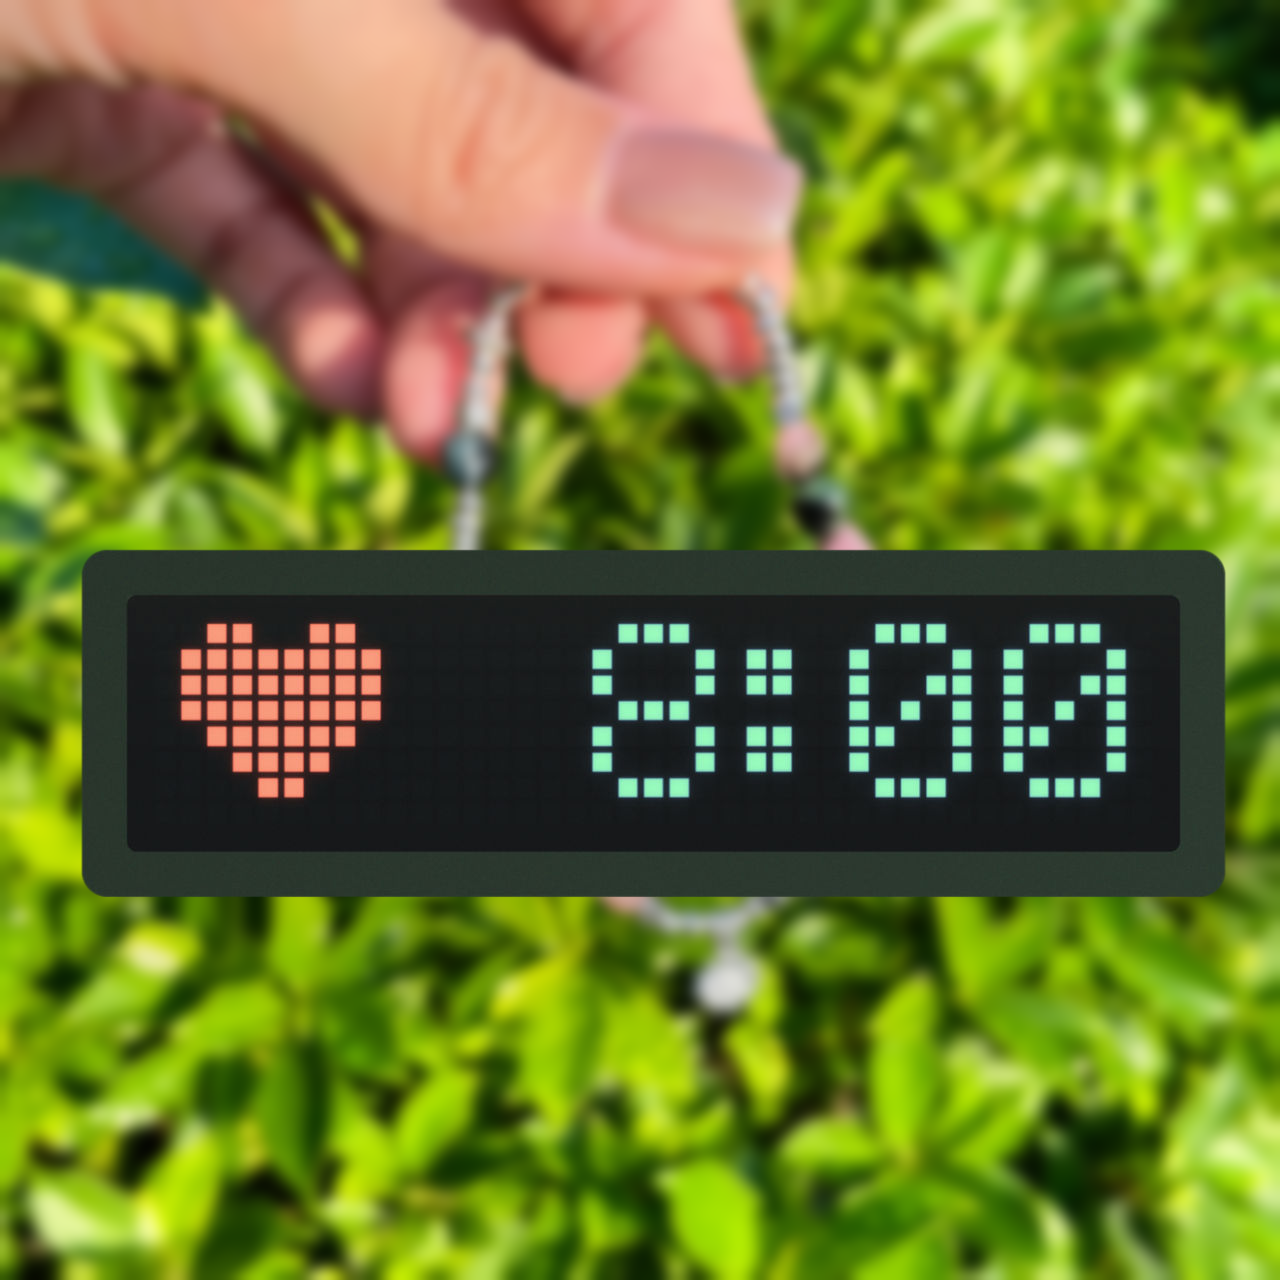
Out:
8,00
